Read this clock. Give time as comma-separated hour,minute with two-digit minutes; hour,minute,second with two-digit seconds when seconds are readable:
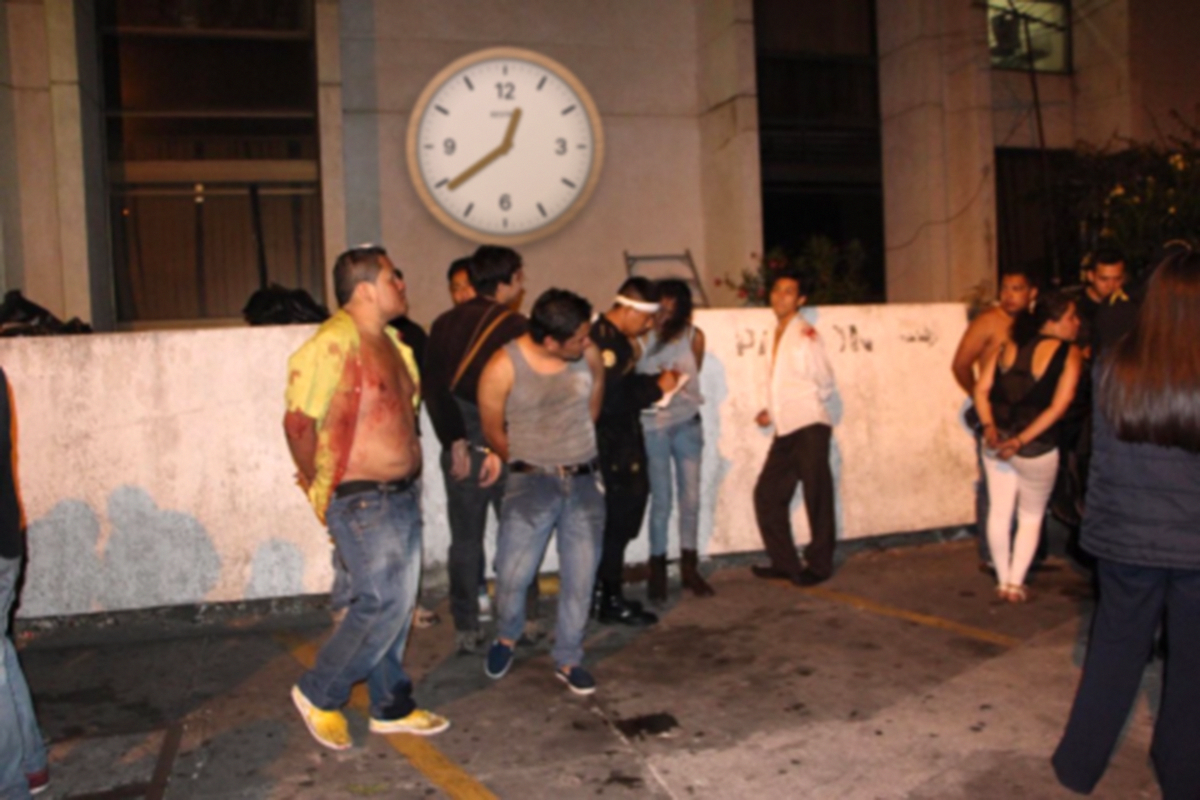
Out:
12,39
